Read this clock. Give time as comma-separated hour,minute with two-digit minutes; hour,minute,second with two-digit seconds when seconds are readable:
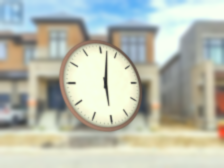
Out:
6,02
